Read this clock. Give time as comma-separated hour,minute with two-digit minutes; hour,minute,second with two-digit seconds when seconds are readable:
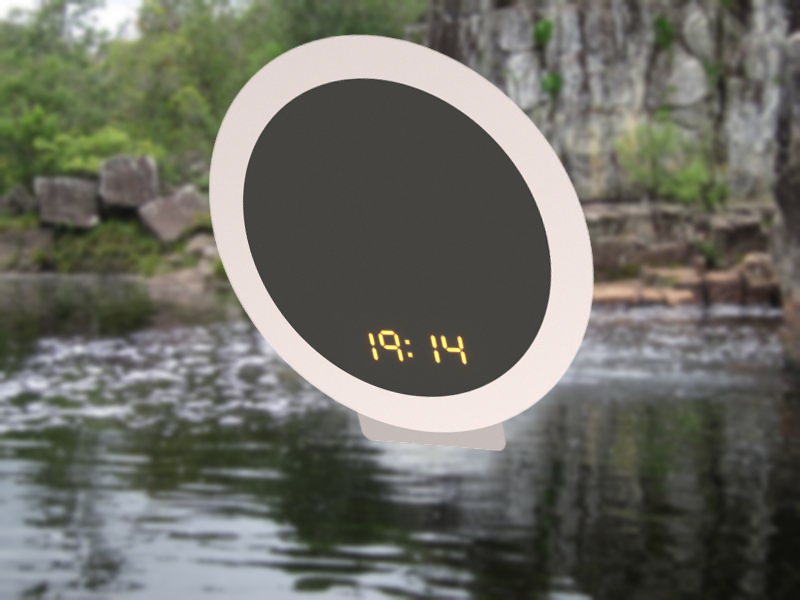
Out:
19,14
